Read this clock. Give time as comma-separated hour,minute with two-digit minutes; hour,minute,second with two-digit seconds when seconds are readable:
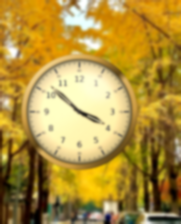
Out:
3,52
